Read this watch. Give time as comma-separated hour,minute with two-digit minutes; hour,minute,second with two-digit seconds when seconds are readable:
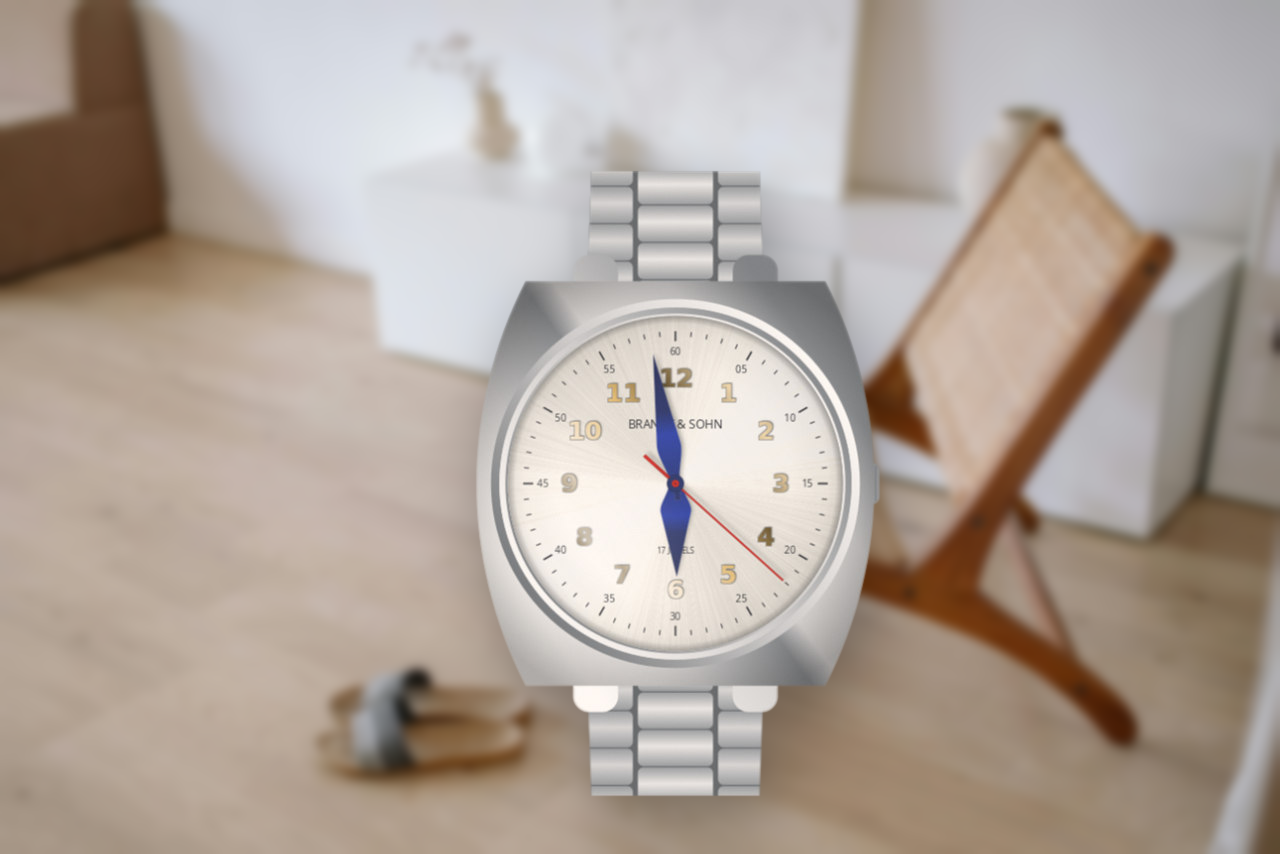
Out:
5,58,22
